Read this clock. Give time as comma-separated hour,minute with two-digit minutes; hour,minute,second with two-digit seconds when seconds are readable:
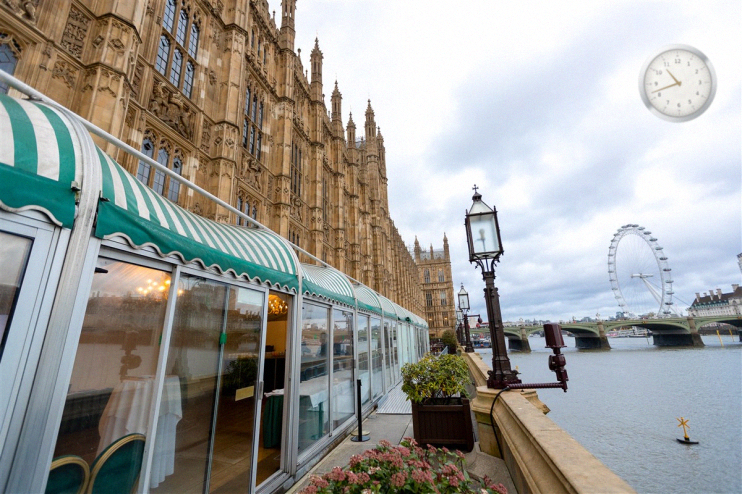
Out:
10,42
